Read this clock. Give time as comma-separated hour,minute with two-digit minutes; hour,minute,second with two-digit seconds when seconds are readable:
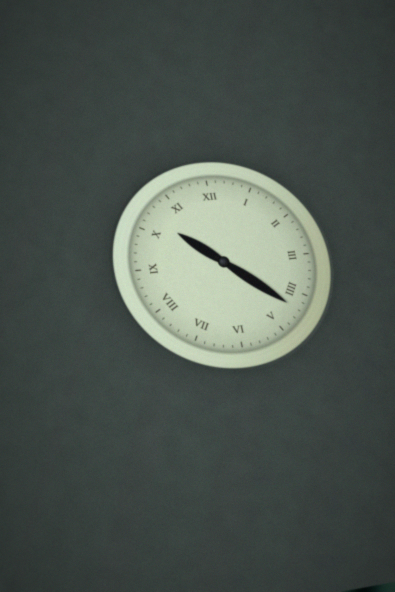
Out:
10,22
